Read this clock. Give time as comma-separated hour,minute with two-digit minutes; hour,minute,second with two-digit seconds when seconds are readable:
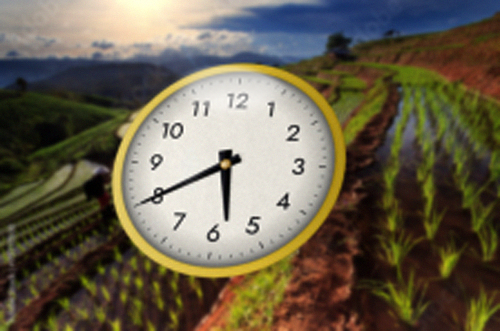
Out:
5,40
